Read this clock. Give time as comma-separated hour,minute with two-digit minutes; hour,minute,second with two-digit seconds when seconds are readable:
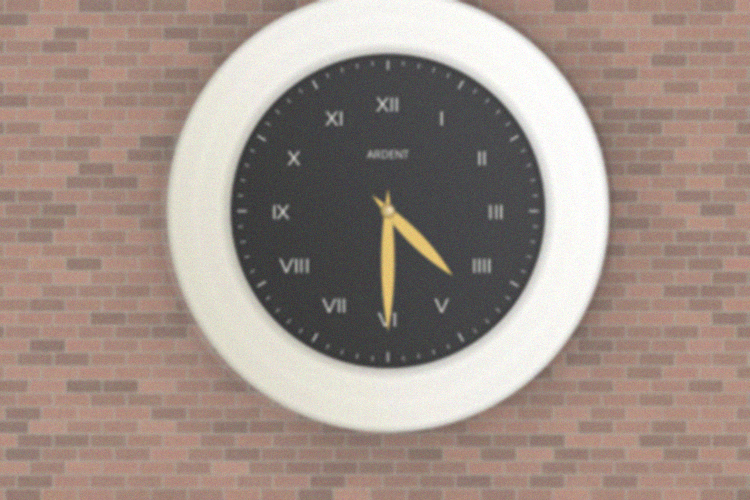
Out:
4,30
